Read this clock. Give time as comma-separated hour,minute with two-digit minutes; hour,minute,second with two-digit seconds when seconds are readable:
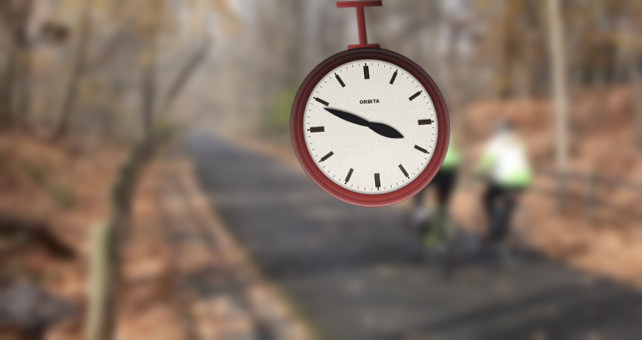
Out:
3,49
